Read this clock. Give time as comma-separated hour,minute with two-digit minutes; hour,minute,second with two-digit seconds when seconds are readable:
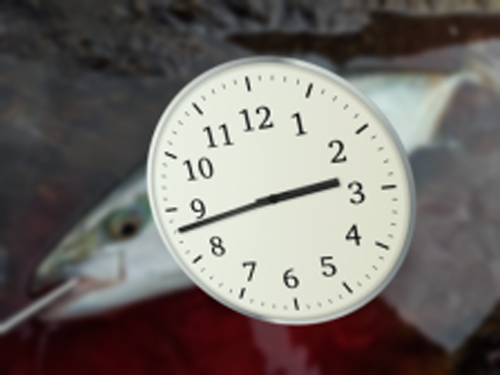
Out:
2,43
